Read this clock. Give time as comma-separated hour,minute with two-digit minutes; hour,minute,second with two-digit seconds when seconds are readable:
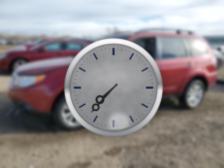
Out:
7,37
